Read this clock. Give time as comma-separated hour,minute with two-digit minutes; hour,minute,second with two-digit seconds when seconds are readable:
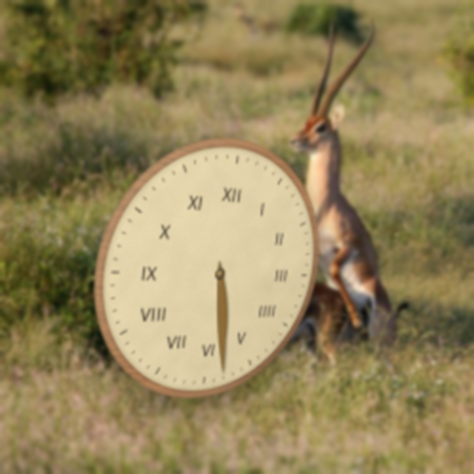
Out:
5,28
